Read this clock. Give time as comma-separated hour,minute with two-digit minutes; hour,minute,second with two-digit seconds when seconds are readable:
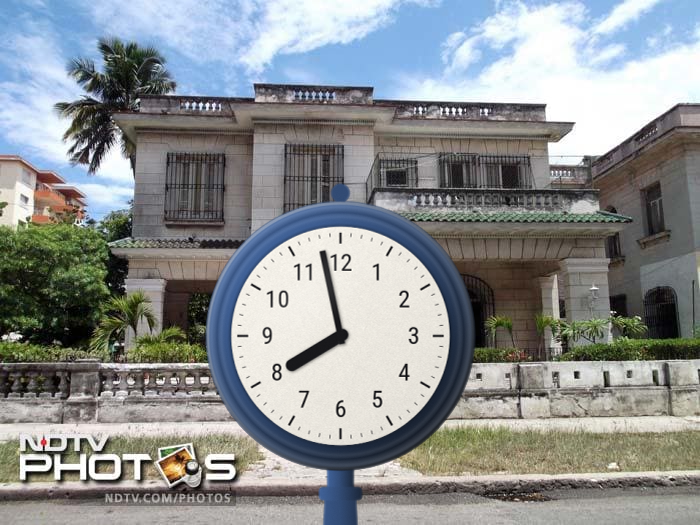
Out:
7,58
